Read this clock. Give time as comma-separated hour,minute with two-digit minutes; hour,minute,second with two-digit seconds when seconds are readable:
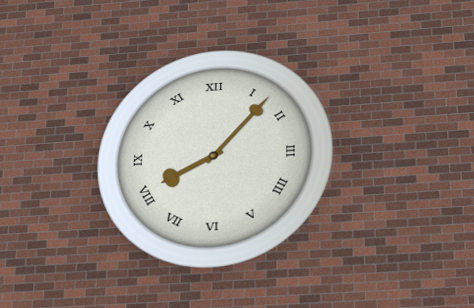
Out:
8,07
